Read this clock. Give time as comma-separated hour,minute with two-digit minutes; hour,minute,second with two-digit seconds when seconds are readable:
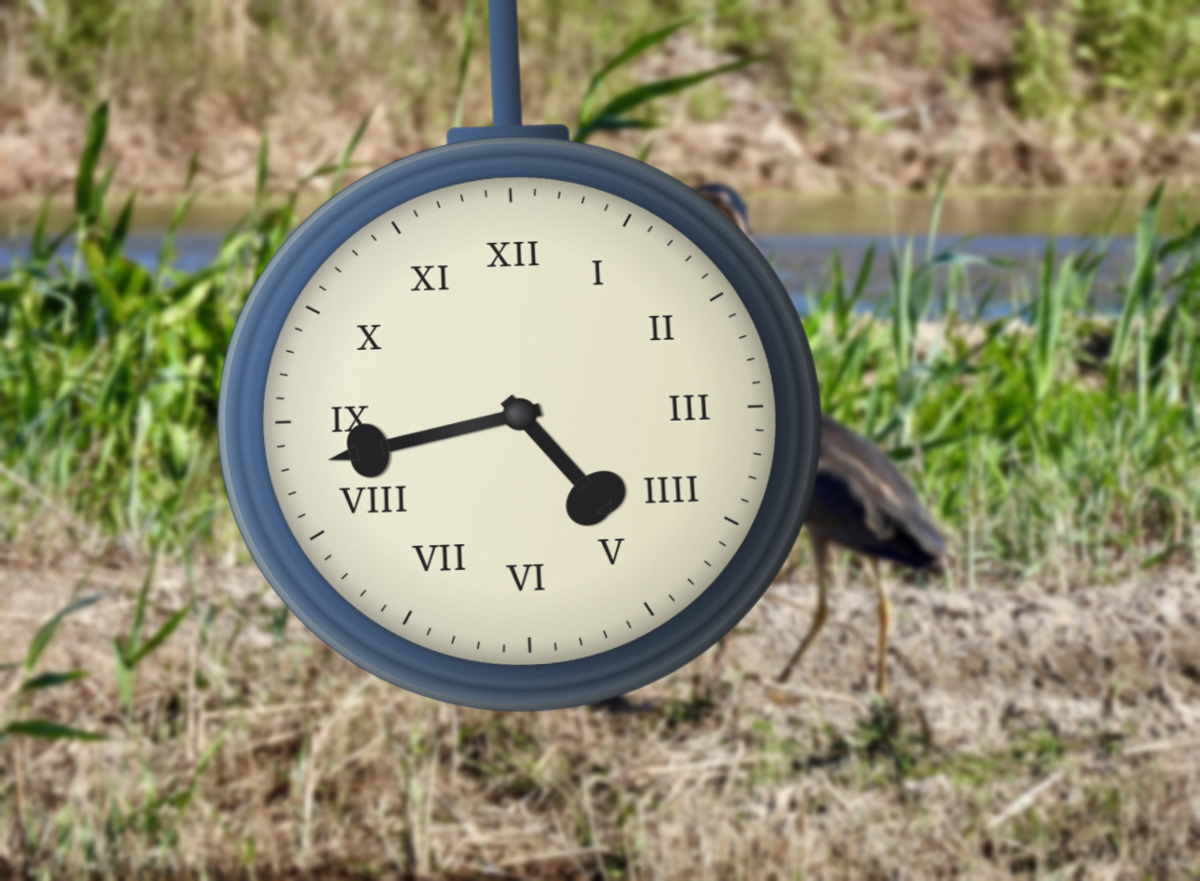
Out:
4,43
